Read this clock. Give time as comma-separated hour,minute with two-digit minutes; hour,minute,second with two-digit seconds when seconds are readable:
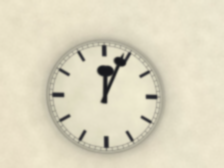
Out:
12,04
